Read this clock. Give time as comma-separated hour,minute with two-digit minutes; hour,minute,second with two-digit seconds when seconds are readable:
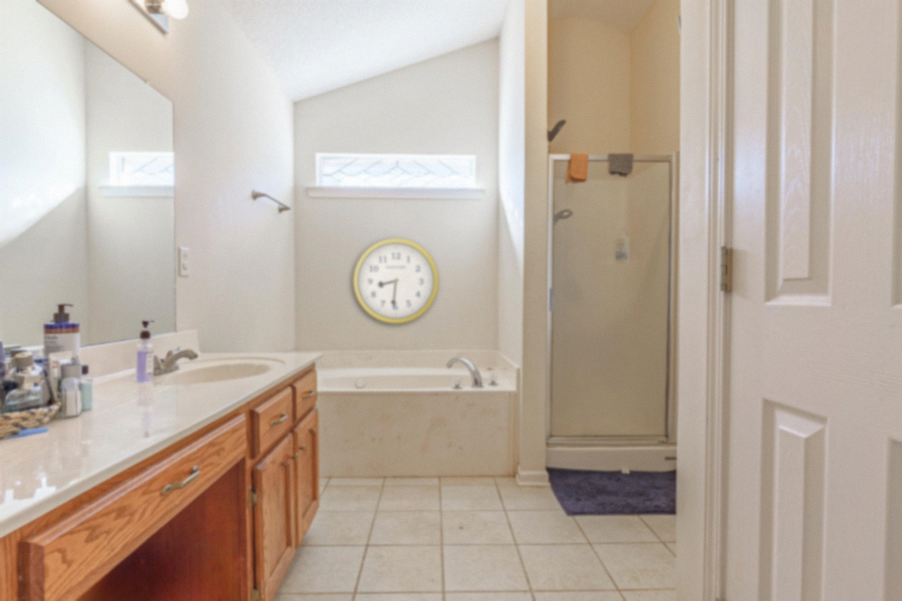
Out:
8,31
